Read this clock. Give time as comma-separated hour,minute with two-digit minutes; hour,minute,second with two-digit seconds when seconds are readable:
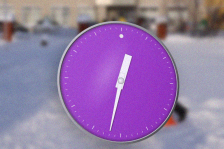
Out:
12,32
